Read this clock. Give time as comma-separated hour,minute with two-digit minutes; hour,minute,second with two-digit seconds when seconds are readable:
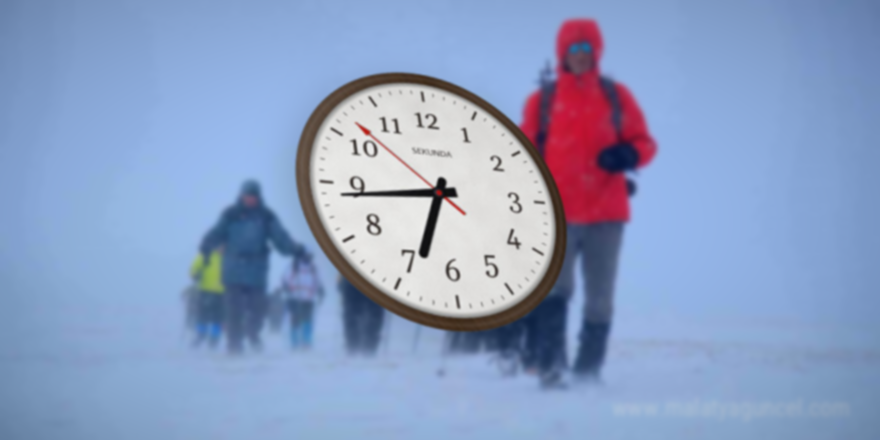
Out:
6,43,52
